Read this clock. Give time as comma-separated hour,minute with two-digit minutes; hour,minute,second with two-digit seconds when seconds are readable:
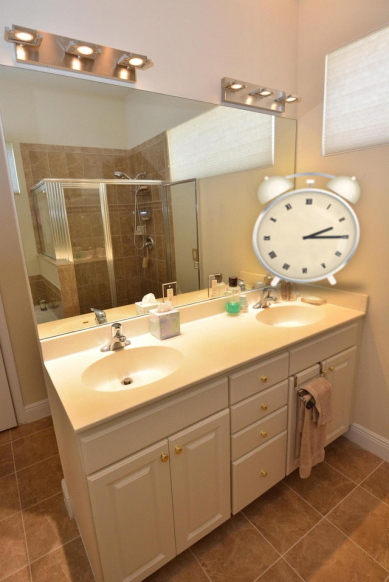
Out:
2,15
